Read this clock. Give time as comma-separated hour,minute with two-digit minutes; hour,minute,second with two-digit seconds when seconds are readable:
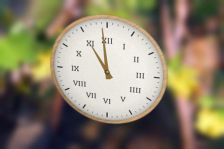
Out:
10,59
